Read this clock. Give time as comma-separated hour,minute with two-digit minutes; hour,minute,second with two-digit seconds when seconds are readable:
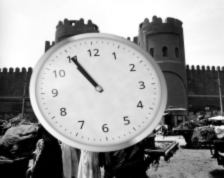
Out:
10,55
